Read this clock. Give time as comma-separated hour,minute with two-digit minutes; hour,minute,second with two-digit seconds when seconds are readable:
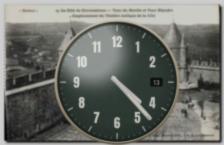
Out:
4,23
